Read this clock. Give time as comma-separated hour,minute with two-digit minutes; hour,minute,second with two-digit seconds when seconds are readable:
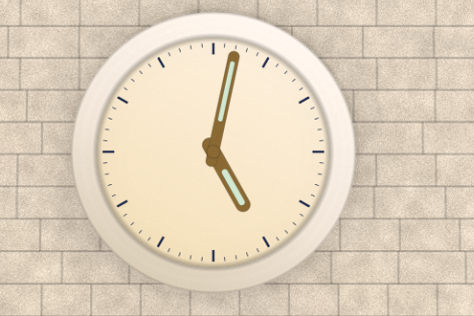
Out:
5,02
